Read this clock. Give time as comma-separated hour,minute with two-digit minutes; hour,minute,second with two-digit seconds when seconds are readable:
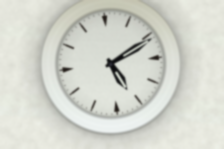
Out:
5,11
